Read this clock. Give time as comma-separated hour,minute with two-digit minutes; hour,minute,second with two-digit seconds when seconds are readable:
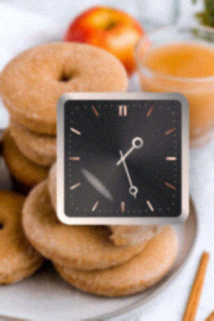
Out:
1,27
